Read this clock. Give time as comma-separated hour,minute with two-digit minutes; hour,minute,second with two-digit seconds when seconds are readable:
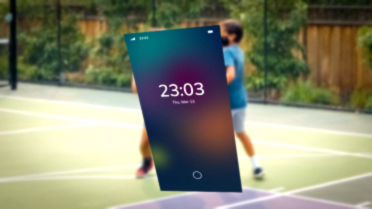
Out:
23,03
